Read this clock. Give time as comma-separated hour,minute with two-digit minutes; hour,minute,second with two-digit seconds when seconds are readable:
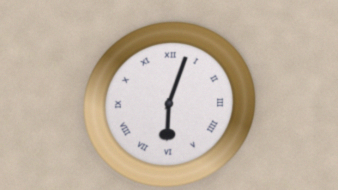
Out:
6,03
